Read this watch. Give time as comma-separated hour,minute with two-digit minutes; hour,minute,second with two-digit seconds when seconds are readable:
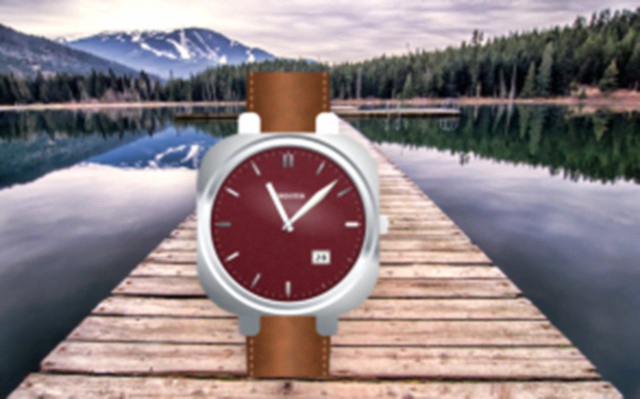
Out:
11,08
